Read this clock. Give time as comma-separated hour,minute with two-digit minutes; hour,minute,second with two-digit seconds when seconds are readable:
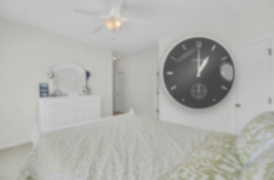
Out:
1,00
